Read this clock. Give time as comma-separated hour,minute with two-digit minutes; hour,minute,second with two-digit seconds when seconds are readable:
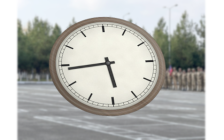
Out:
5,44
